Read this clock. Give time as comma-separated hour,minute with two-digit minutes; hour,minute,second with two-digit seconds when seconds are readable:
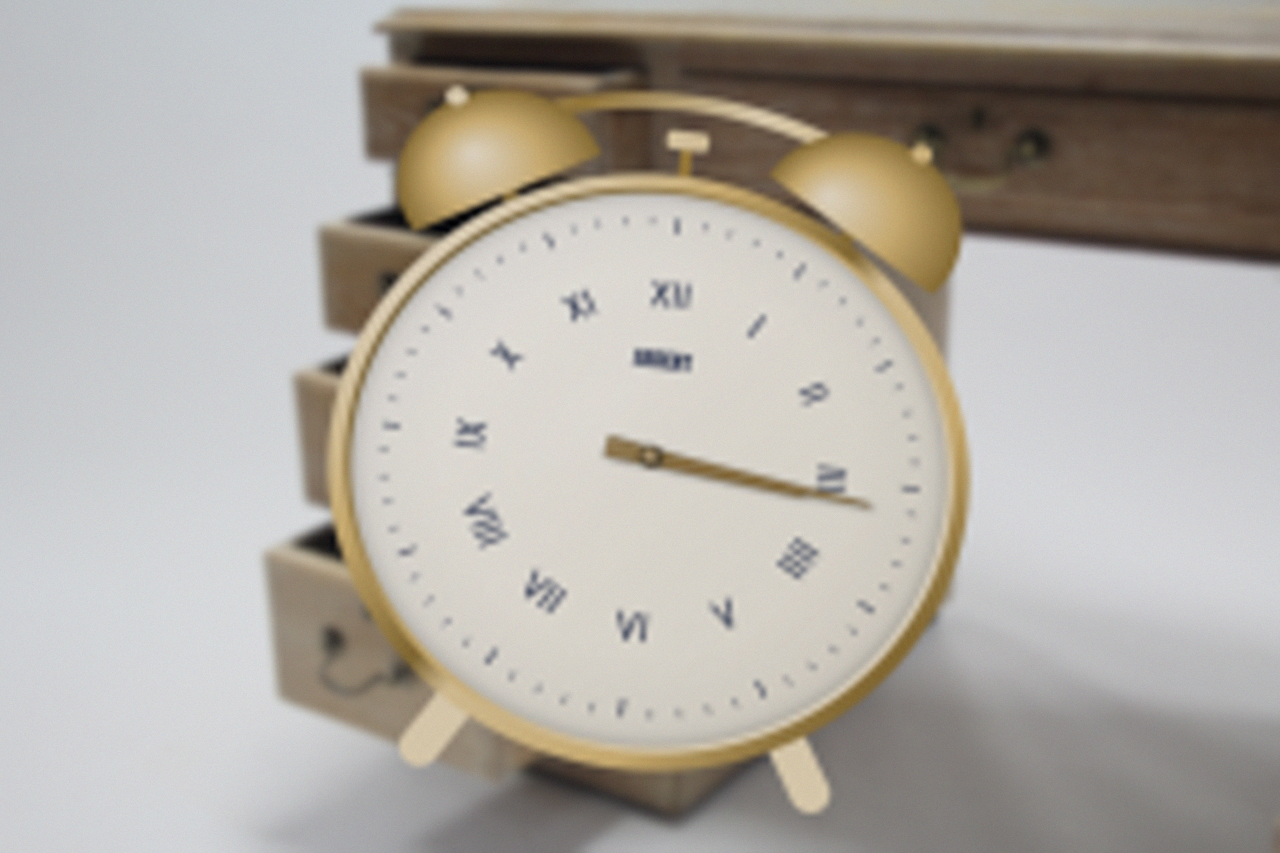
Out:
3,16
